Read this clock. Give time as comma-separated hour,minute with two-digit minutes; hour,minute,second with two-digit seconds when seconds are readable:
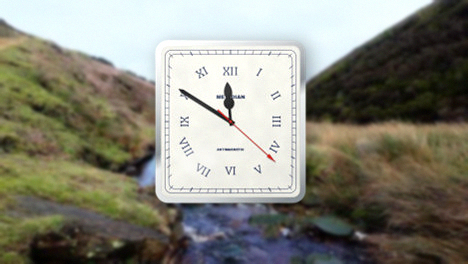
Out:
11,50,22
